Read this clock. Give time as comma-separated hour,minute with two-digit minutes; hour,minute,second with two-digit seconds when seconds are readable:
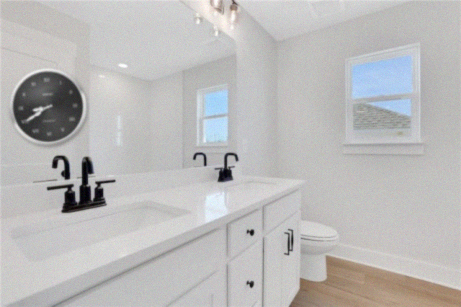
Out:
8,40
